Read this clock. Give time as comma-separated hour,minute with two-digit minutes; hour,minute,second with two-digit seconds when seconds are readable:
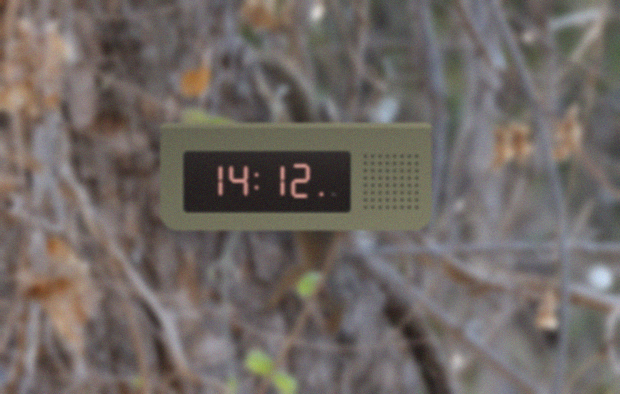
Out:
14,12
